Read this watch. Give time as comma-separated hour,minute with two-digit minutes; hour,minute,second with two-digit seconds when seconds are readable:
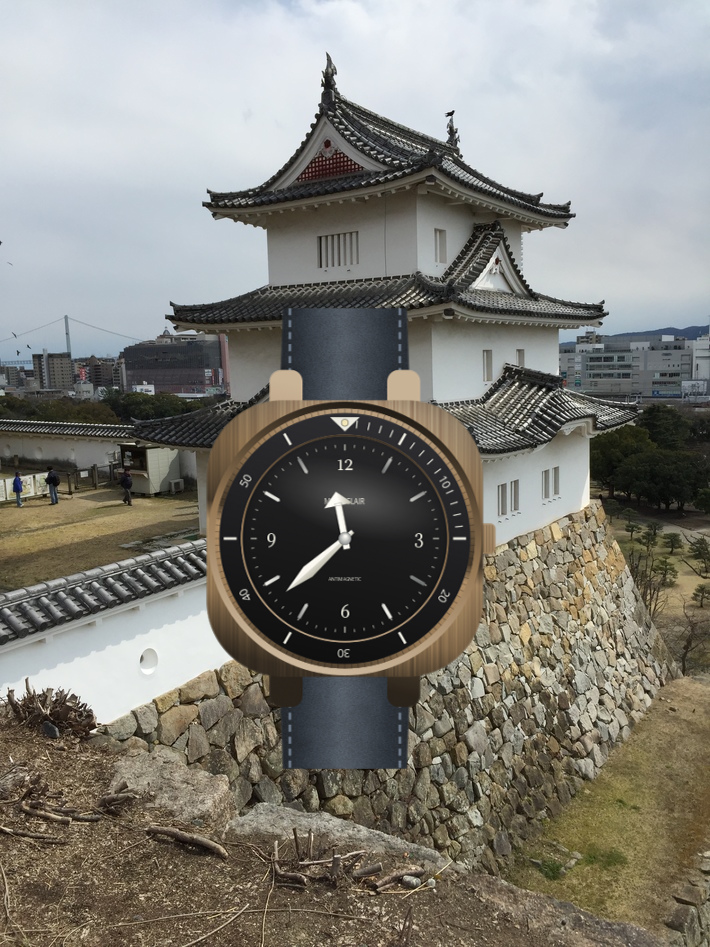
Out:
11,38
